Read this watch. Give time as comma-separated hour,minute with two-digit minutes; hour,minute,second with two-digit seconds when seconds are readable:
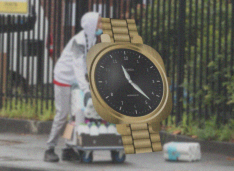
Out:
11,23
